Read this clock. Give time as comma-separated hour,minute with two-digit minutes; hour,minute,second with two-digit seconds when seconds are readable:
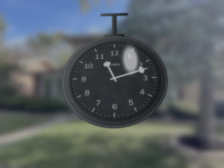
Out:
11,12
